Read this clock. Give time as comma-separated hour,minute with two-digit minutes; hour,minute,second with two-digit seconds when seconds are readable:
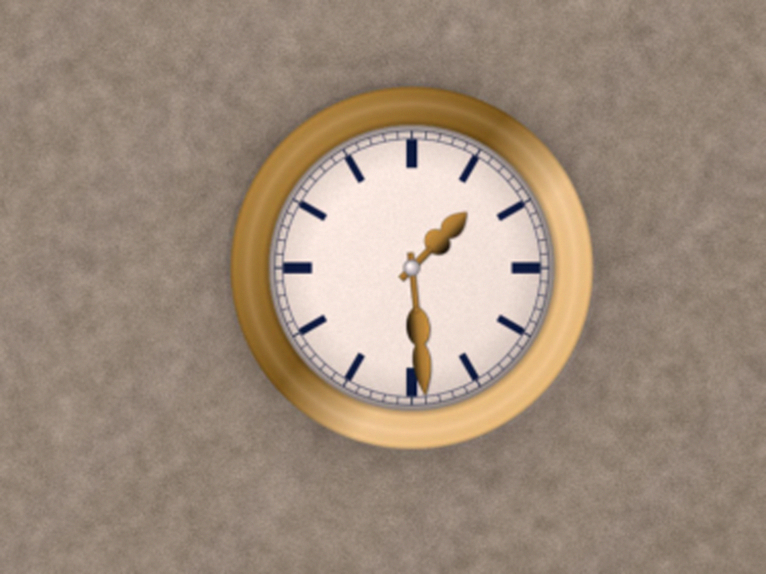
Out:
1,29
